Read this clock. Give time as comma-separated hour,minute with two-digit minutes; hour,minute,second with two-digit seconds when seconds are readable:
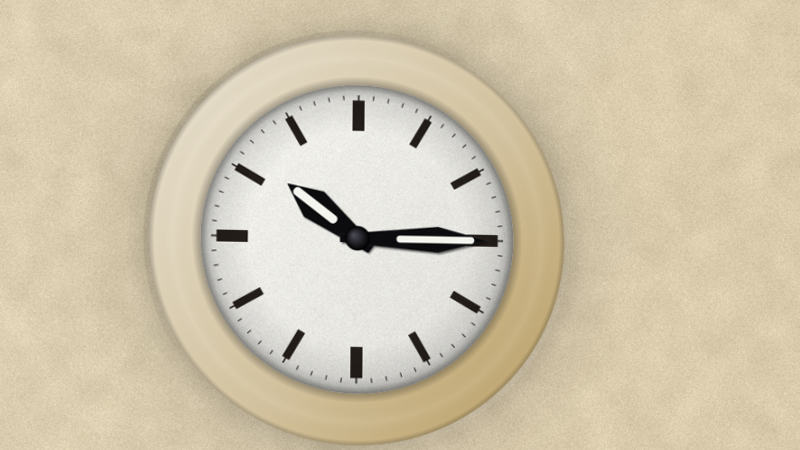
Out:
10,15
